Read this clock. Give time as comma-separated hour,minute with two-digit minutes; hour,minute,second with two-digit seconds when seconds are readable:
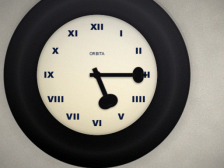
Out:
5,15
